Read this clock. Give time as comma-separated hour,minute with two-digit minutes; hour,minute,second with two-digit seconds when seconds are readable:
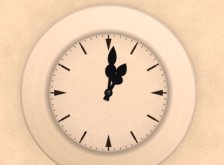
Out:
1,01
